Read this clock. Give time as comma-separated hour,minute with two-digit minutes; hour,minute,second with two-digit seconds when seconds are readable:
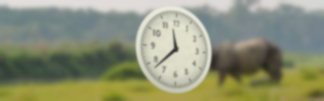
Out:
11,38
